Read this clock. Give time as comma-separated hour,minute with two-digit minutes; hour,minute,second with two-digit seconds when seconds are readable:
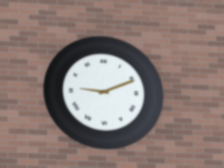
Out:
9,11
